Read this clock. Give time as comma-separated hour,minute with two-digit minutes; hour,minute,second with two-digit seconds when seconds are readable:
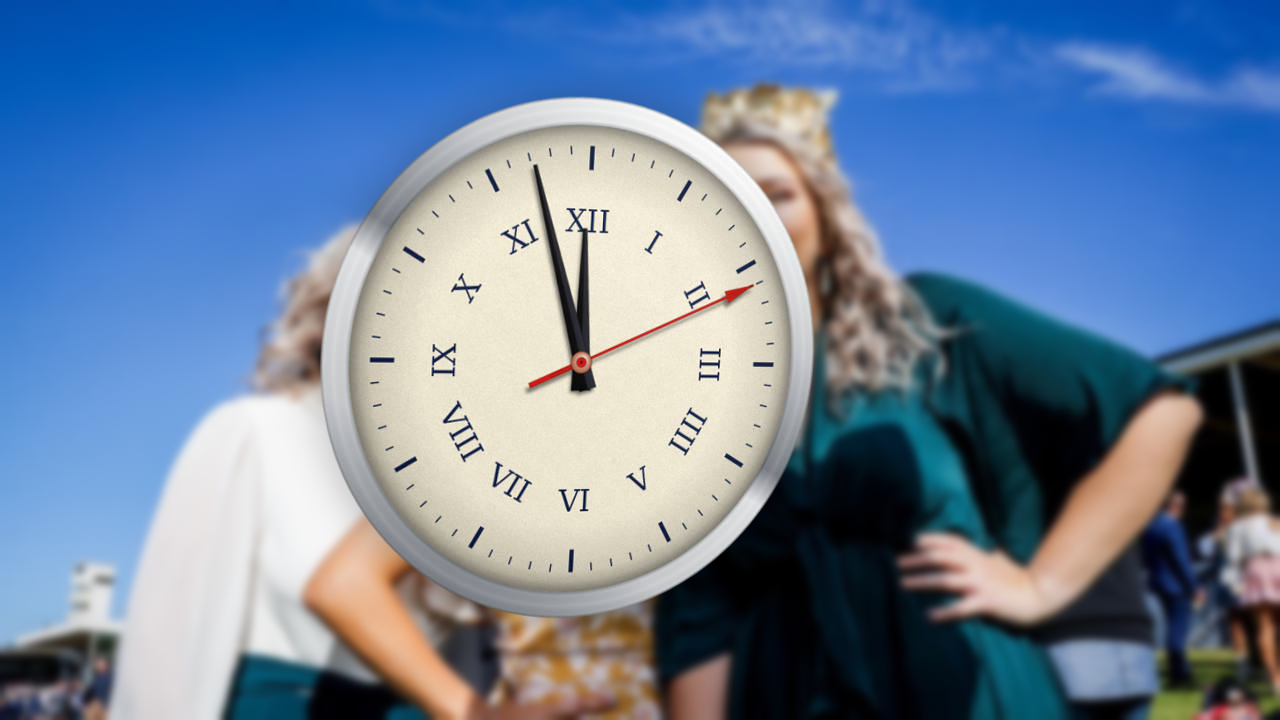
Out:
11,57,11
